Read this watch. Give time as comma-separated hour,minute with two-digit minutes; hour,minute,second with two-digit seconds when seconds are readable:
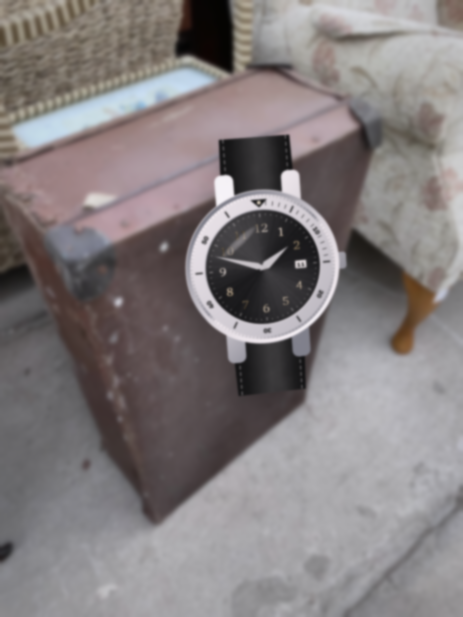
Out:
1,48
